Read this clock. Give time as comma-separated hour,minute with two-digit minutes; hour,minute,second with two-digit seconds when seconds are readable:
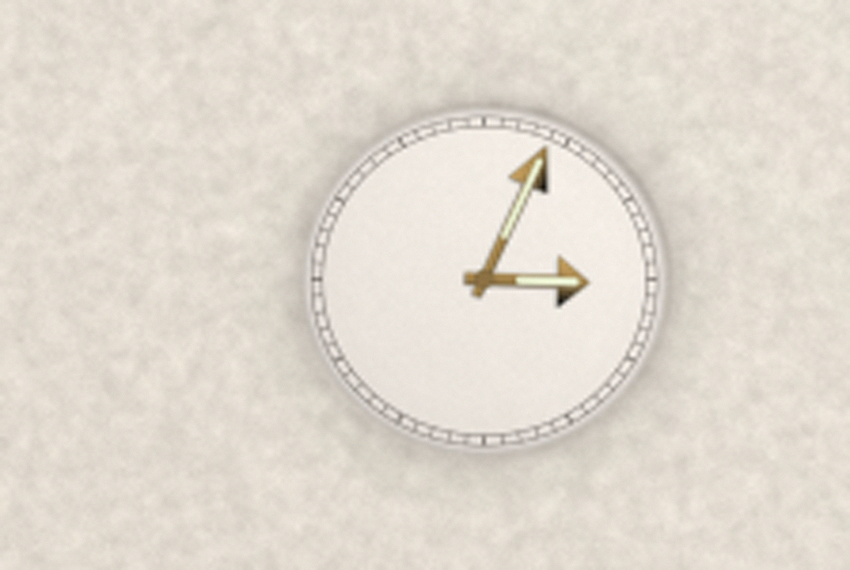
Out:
3,04
